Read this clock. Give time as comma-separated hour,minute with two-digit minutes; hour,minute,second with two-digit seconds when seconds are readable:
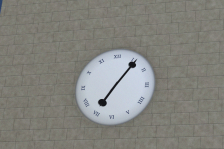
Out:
7,06
